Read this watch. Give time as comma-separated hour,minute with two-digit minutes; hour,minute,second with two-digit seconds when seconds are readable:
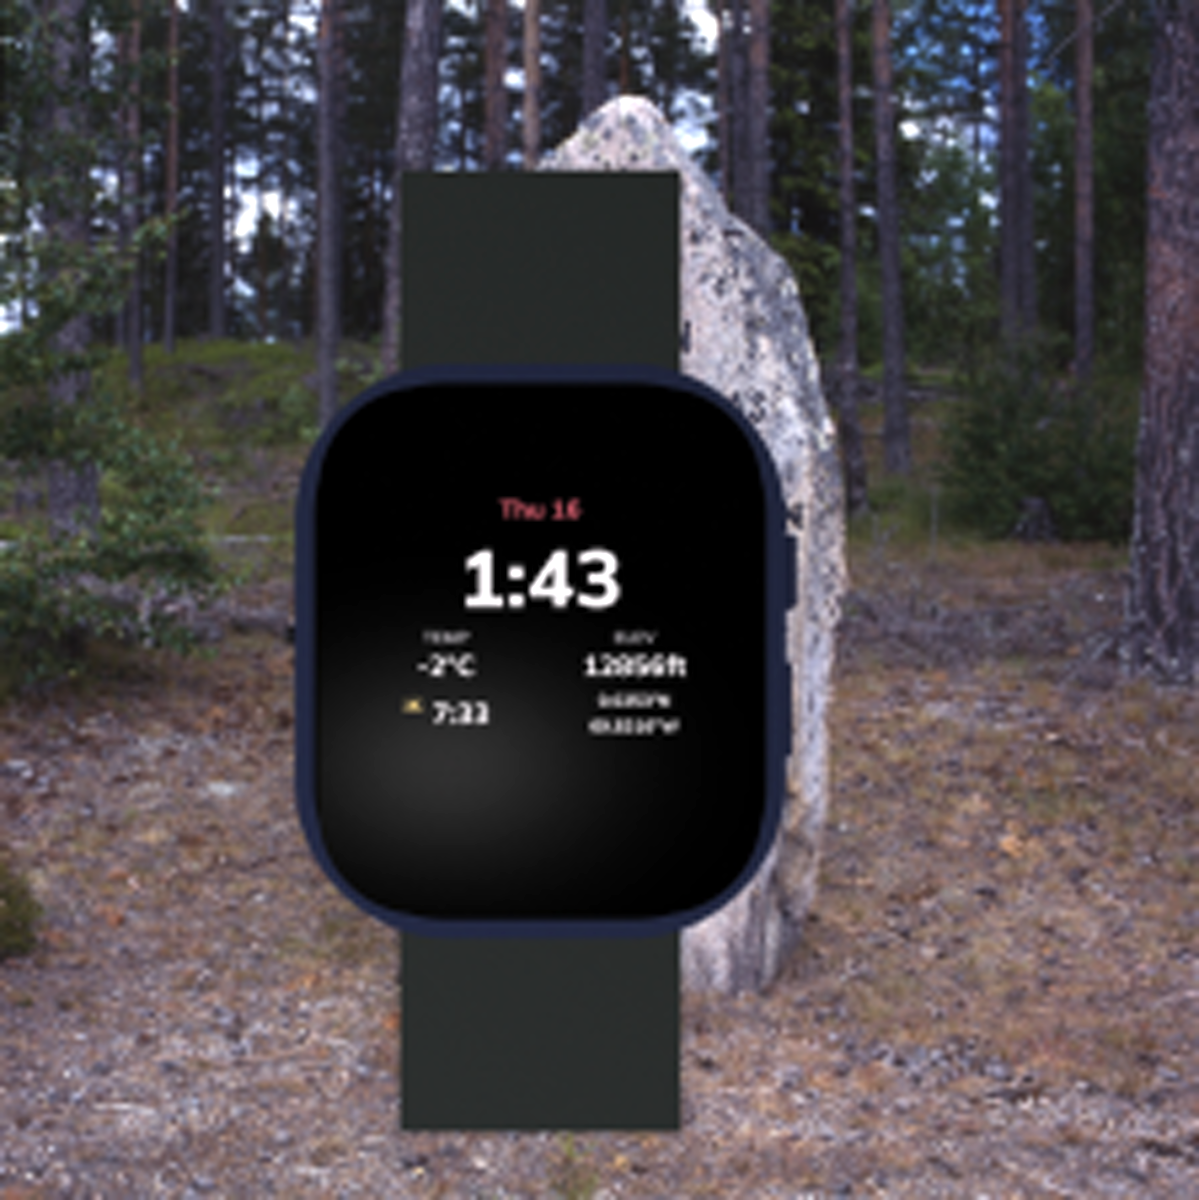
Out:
1,43
